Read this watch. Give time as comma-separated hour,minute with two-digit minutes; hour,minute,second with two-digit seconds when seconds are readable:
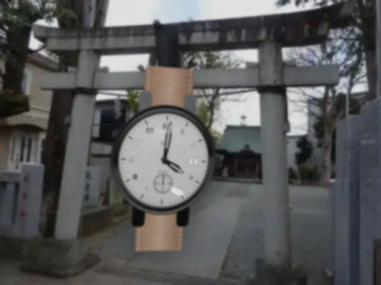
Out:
4,01
